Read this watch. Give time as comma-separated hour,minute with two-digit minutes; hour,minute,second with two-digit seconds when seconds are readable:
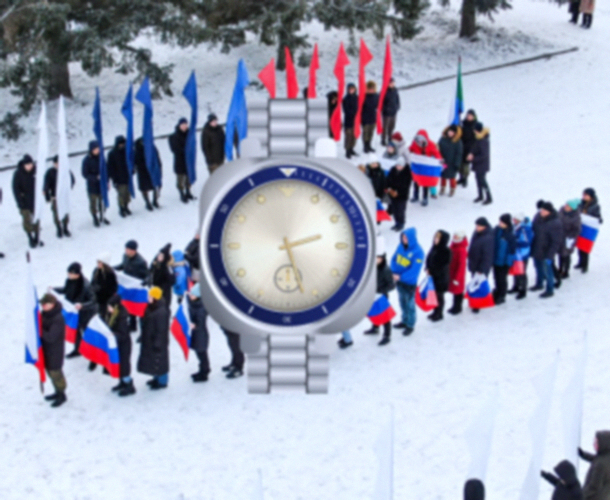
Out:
2,27
